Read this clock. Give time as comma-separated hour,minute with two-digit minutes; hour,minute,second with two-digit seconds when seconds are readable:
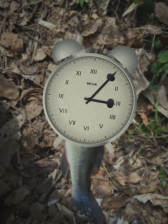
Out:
3,06
